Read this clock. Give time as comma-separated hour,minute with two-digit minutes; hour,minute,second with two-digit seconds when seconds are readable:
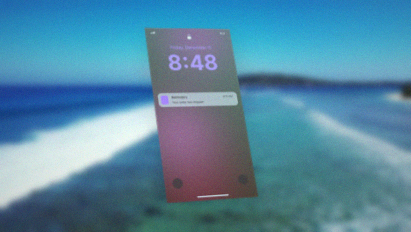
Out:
8,48
